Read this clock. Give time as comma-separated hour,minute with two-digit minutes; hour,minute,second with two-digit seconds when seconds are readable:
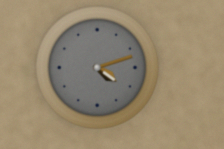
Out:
4,12
